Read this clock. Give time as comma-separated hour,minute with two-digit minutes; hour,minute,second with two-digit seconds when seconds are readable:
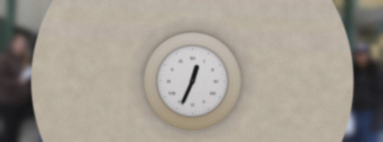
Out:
12,34
